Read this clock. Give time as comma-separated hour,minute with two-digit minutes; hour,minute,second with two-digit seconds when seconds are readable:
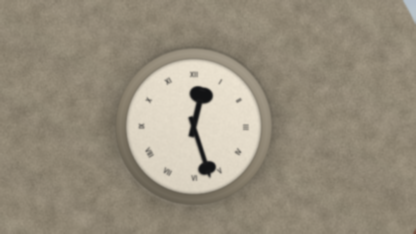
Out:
12,27
